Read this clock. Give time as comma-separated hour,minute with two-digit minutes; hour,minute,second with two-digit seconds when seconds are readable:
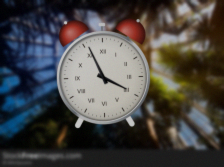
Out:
3,56
